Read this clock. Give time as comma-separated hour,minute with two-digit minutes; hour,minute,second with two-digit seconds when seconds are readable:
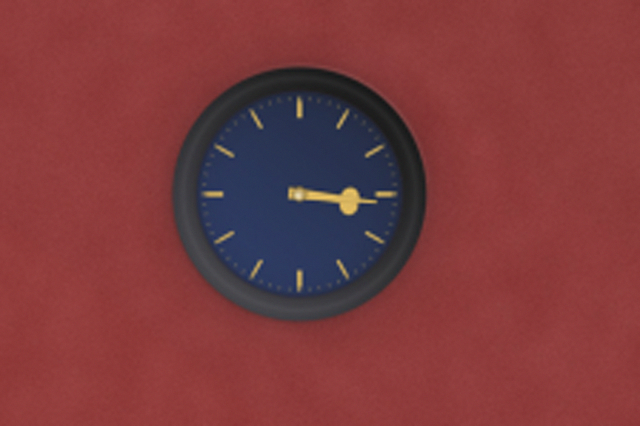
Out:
3,16
